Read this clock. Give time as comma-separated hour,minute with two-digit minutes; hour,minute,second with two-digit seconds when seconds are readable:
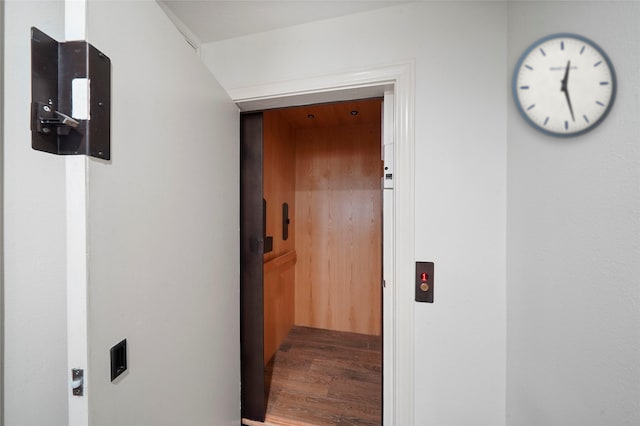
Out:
12,28
